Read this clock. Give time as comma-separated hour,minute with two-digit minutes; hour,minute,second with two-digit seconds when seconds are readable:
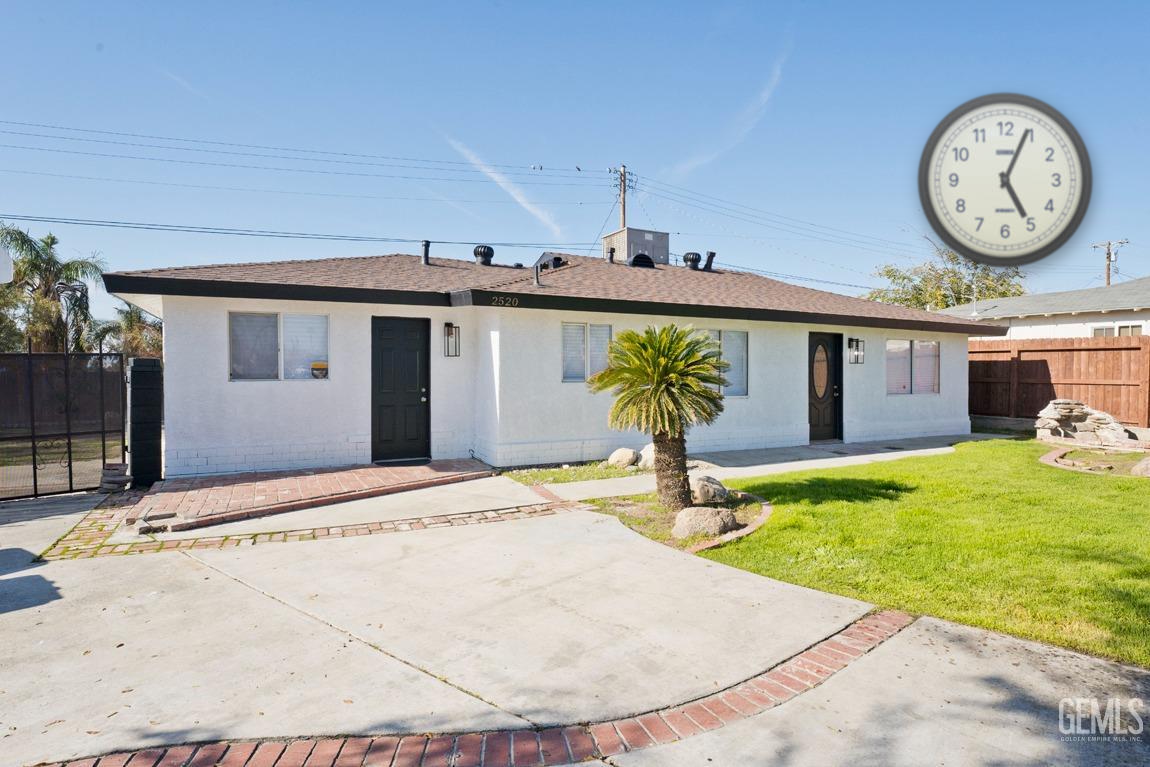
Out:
5,04
